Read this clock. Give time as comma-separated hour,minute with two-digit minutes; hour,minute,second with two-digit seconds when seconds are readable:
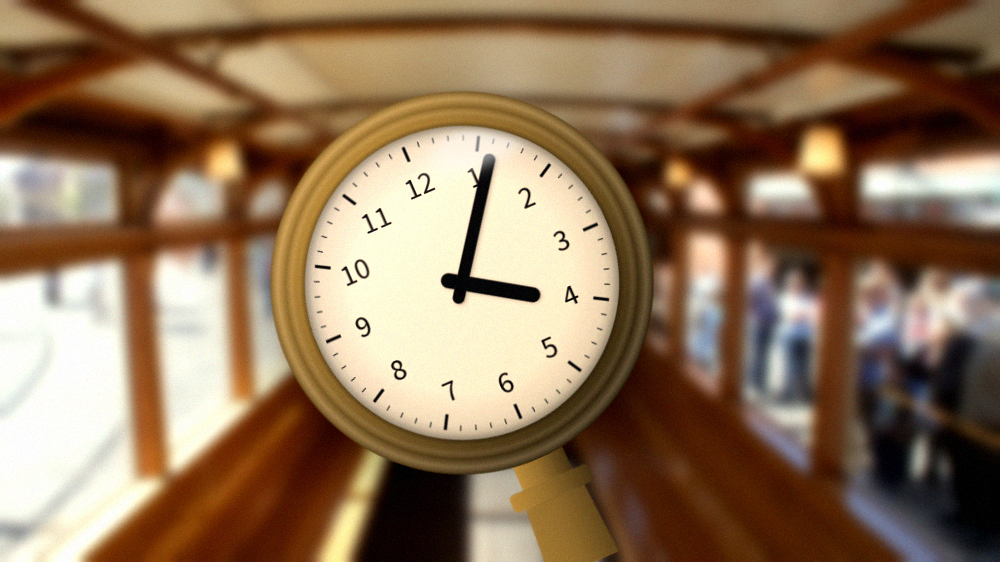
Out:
4,06
